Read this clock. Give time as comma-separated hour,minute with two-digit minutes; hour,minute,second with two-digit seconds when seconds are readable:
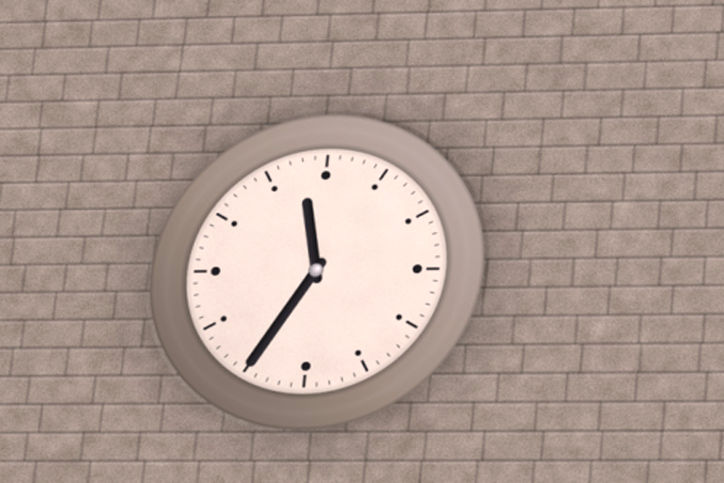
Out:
11,35
